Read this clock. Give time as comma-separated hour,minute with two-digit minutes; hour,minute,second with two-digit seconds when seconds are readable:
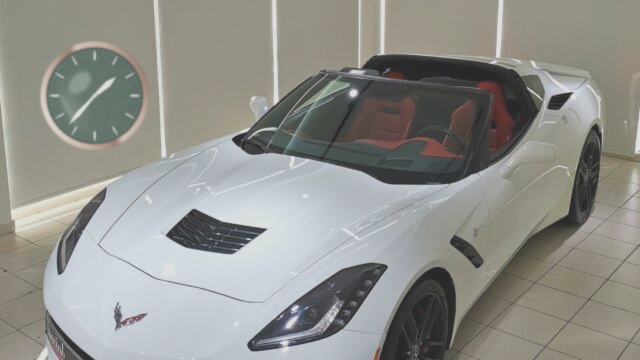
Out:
1,37
